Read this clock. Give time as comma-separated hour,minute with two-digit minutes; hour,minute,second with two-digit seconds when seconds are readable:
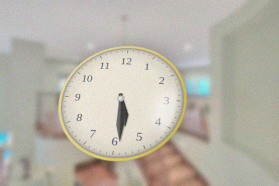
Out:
5,29
